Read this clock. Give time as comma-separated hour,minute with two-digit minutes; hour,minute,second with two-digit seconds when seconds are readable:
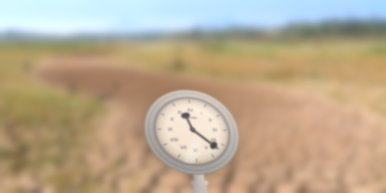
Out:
11,22
